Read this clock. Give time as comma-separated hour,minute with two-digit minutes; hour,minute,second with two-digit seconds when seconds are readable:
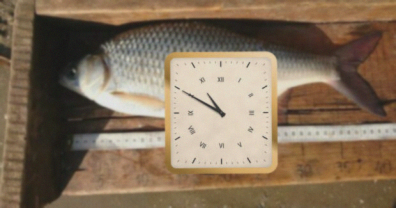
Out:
10,50
